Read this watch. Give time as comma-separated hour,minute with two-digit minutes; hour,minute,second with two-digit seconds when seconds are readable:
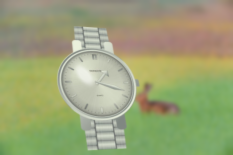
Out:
1,18
